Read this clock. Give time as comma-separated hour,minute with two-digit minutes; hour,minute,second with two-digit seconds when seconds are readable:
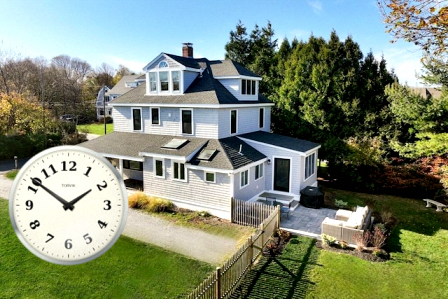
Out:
1,51
